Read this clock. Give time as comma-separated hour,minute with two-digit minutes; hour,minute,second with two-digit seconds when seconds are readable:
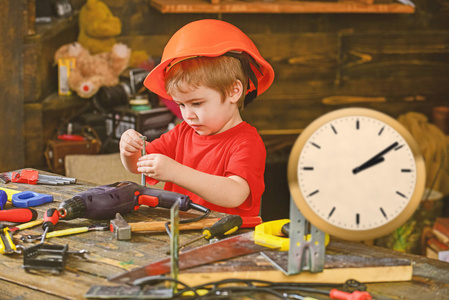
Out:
2,09
